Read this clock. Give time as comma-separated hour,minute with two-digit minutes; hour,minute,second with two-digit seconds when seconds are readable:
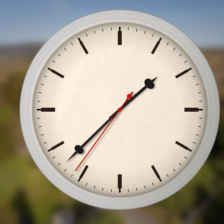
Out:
1,37,36
